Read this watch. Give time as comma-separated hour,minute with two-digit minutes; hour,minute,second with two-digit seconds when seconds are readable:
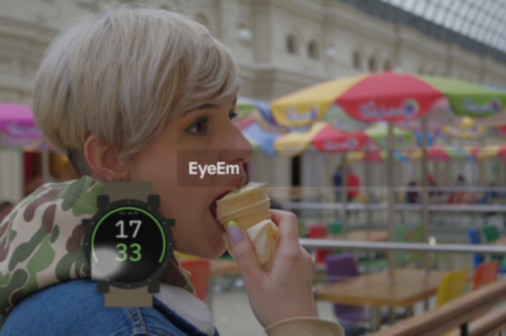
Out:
17,33
